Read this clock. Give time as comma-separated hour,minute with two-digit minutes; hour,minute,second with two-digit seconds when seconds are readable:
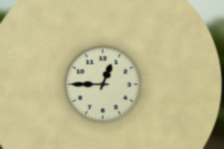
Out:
12,45
